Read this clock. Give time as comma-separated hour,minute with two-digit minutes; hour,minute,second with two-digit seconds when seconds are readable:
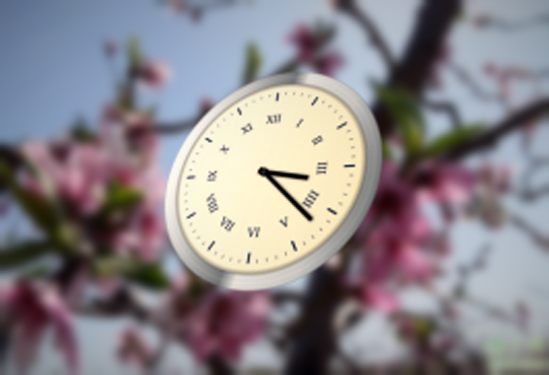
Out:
3,22
